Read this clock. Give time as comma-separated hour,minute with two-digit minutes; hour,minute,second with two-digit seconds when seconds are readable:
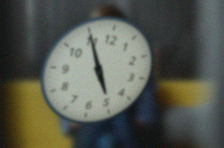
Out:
4,55
